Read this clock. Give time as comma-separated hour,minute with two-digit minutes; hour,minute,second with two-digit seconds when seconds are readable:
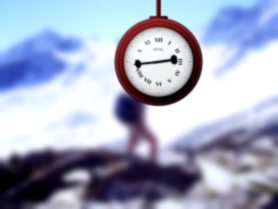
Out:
2,44
